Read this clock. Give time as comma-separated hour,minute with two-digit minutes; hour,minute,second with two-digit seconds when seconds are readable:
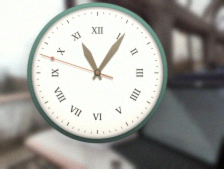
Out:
11,05,48
